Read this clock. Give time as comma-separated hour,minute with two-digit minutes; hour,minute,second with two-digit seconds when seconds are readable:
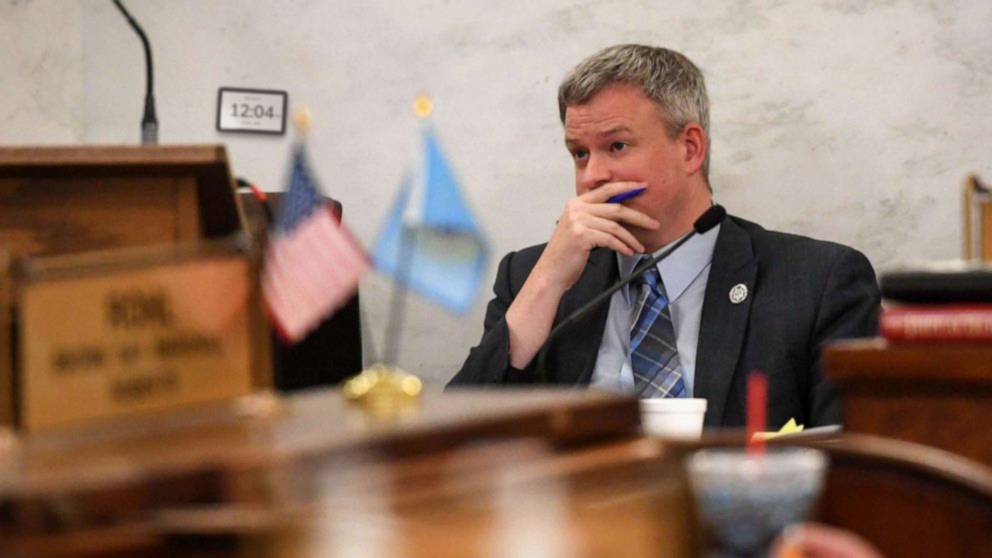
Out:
12,04
